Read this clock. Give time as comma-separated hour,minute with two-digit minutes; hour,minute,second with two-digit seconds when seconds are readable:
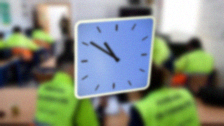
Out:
10,51
